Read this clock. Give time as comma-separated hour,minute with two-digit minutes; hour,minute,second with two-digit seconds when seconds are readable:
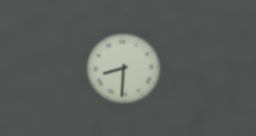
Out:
8,31
